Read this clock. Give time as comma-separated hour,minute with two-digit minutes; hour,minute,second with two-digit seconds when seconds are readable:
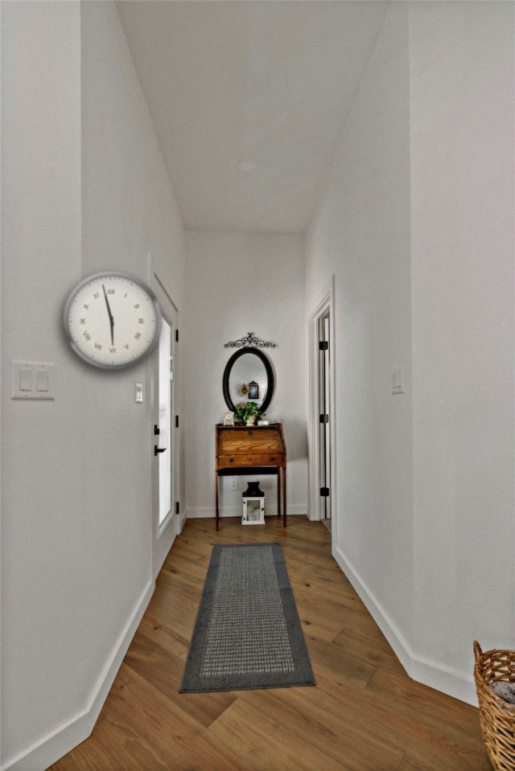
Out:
5,58
